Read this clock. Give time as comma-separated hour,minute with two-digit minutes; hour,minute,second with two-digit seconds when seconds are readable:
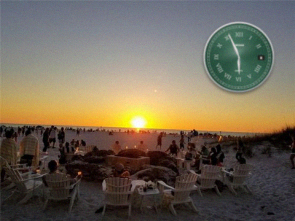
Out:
5,56
